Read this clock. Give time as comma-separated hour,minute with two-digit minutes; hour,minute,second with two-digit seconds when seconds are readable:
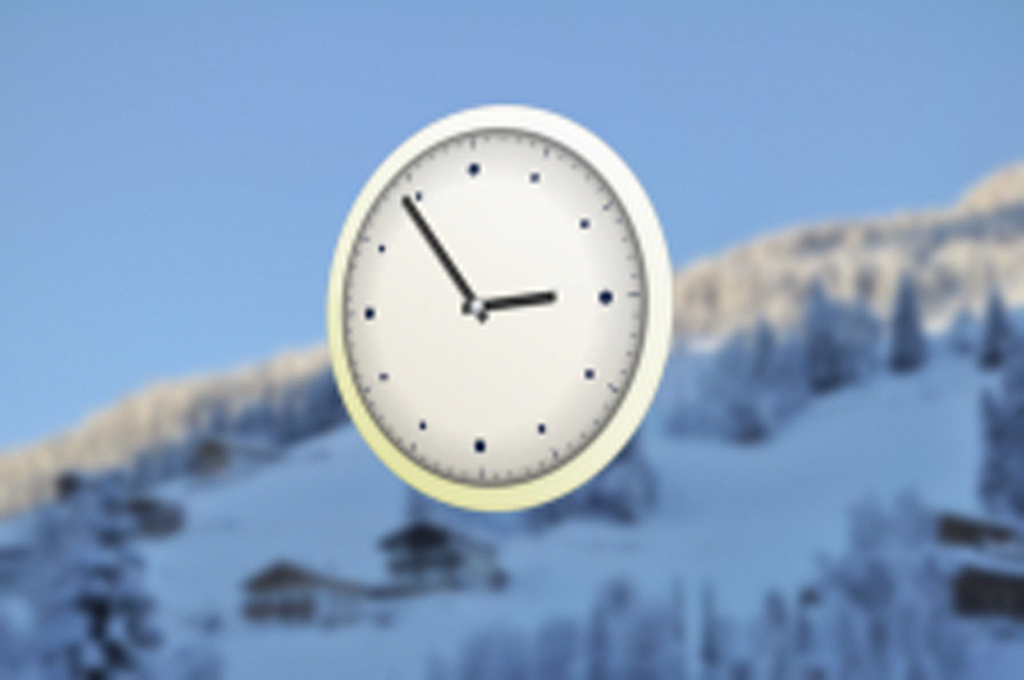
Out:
2,54
